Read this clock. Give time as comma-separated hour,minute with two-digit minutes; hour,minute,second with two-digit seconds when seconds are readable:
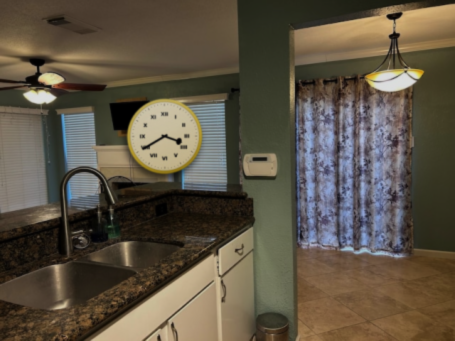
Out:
3,40
